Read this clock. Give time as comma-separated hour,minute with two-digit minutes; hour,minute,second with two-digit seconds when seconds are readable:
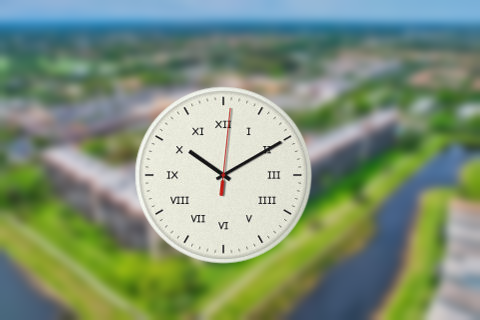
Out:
10,10,01
